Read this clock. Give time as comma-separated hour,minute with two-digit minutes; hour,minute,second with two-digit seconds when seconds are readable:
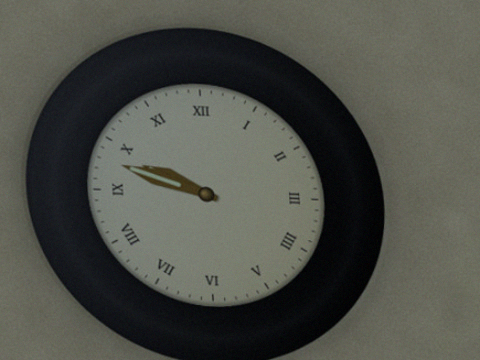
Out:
9,48
